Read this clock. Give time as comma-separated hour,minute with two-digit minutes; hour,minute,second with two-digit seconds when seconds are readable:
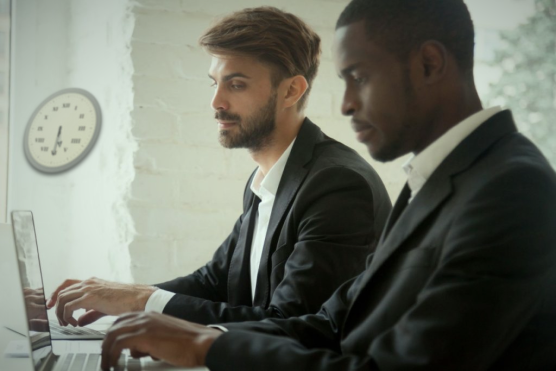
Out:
5,30
